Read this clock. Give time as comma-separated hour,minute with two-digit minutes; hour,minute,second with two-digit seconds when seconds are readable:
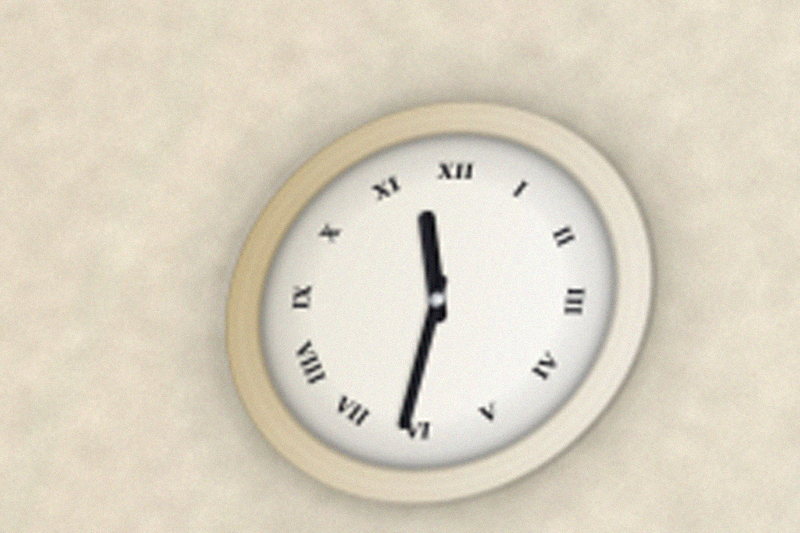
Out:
11,31
